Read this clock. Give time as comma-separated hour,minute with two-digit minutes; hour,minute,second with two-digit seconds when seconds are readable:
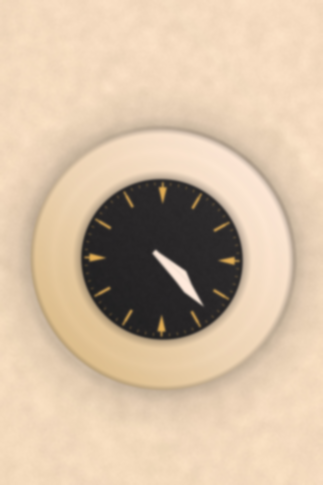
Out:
4,23
